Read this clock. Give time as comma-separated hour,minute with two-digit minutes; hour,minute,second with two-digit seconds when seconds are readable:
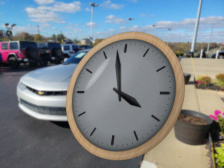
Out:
3,58
